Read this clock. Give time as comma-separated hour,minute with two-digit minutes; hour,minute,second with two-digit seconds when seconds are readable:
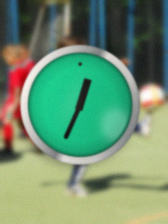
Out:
12,34
